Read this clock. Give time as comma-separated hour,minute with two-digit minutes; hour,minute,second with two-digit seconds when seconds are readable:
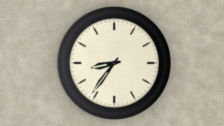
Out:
8,36
